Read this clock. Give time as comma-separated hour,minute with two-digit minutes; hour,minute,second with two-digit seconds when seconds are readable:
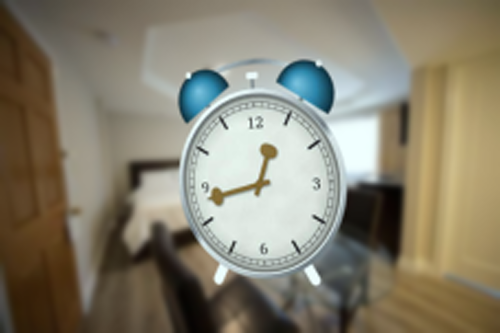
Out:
12,43
